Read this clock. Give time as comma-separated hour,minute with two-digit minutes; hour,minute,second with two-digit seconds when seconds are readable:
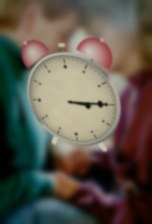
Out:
3,15
